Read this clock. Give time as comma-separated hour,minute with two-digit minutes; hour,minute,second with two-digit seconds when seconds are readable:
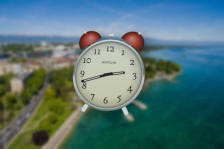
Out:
2,42
